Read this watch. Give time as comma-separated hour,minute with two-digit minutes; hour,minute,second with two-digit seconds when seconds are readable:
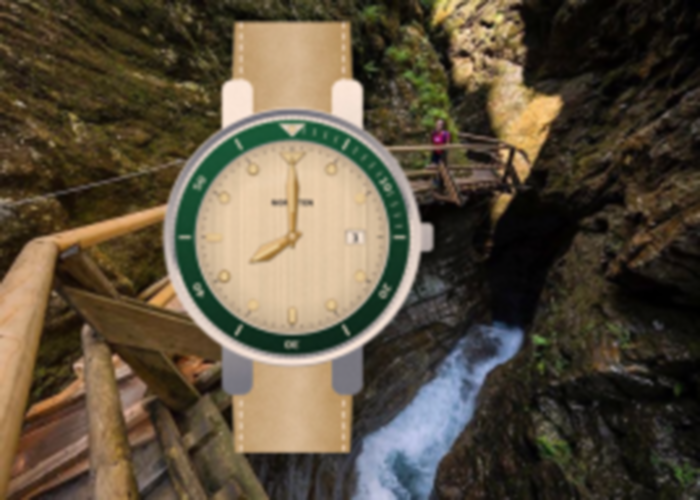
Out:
8,00
